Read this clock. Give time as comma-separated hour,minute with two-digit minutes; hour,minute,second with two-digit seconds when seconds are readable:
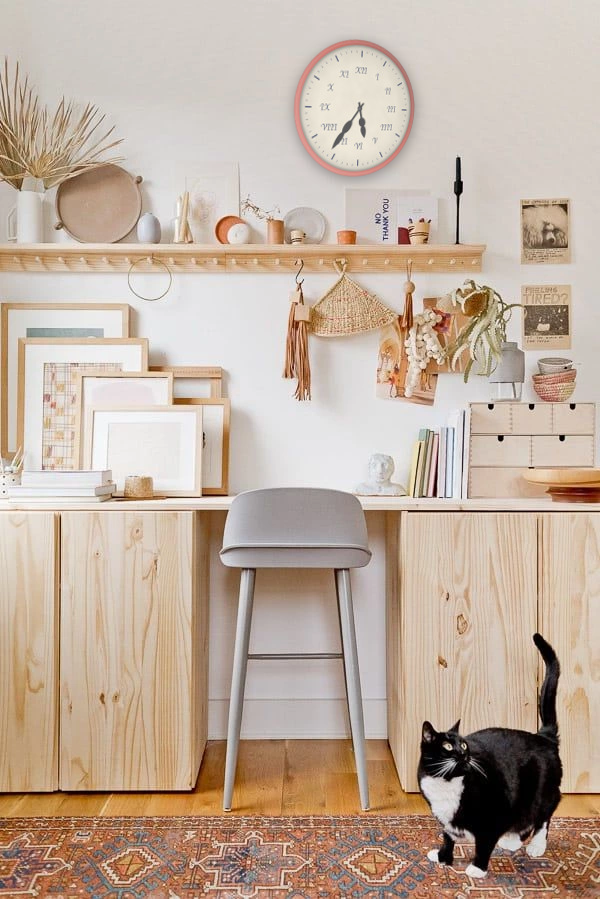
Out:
5,36
